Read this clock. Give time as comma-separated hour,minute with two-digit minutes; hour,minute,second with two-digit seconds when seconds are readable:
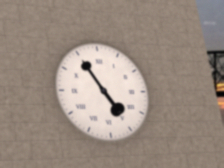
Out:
4,55
